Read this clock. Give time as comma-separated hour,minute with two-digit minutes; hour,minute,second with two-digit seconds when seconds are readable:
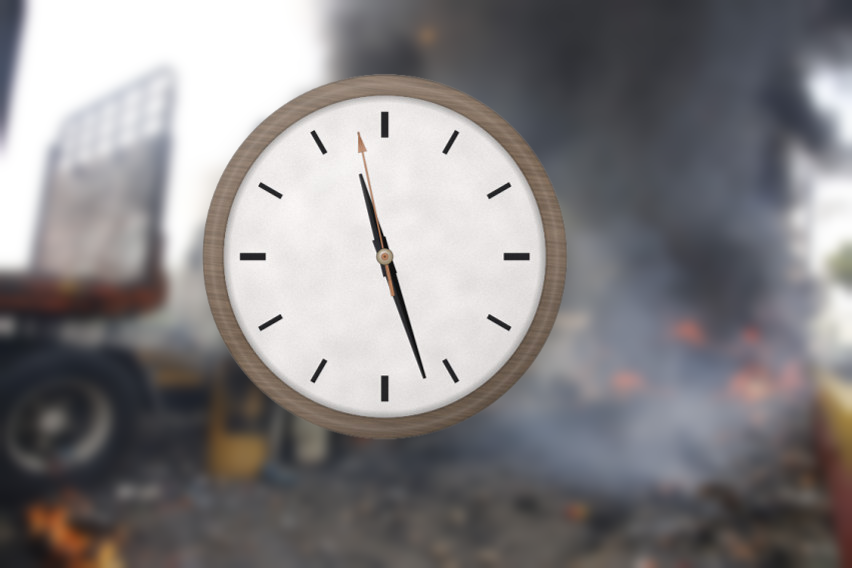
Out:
11,26,58
